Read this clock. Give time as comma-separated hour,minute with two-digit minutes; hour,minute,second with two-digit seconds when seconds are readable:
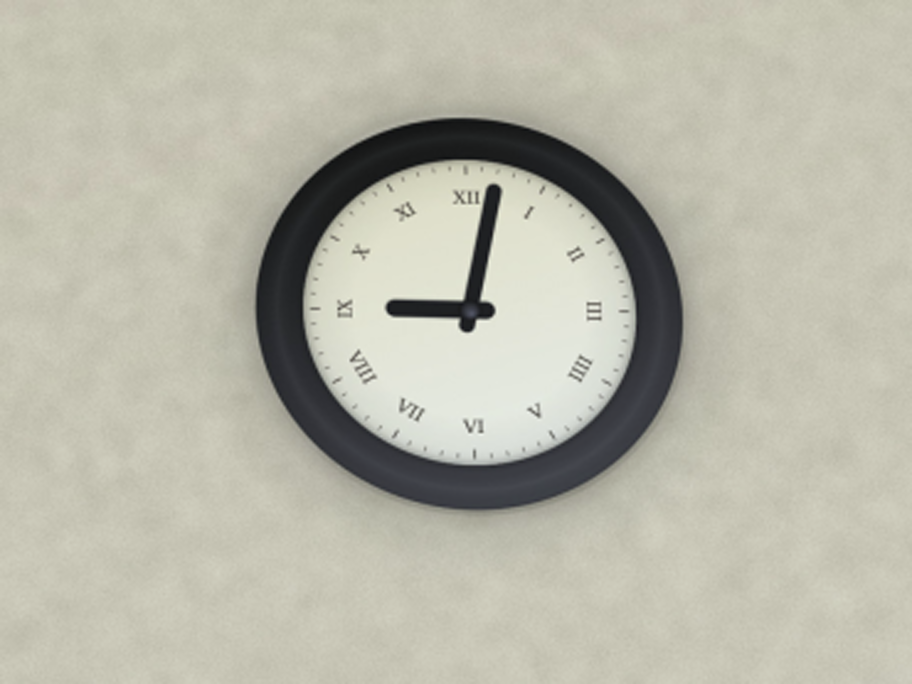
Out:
9,02
